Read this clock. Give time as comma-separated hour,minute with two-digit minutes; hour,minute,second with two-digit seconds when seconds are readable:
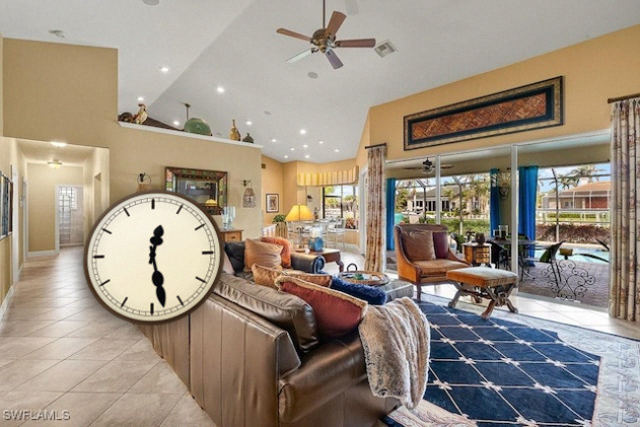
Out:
12,28
